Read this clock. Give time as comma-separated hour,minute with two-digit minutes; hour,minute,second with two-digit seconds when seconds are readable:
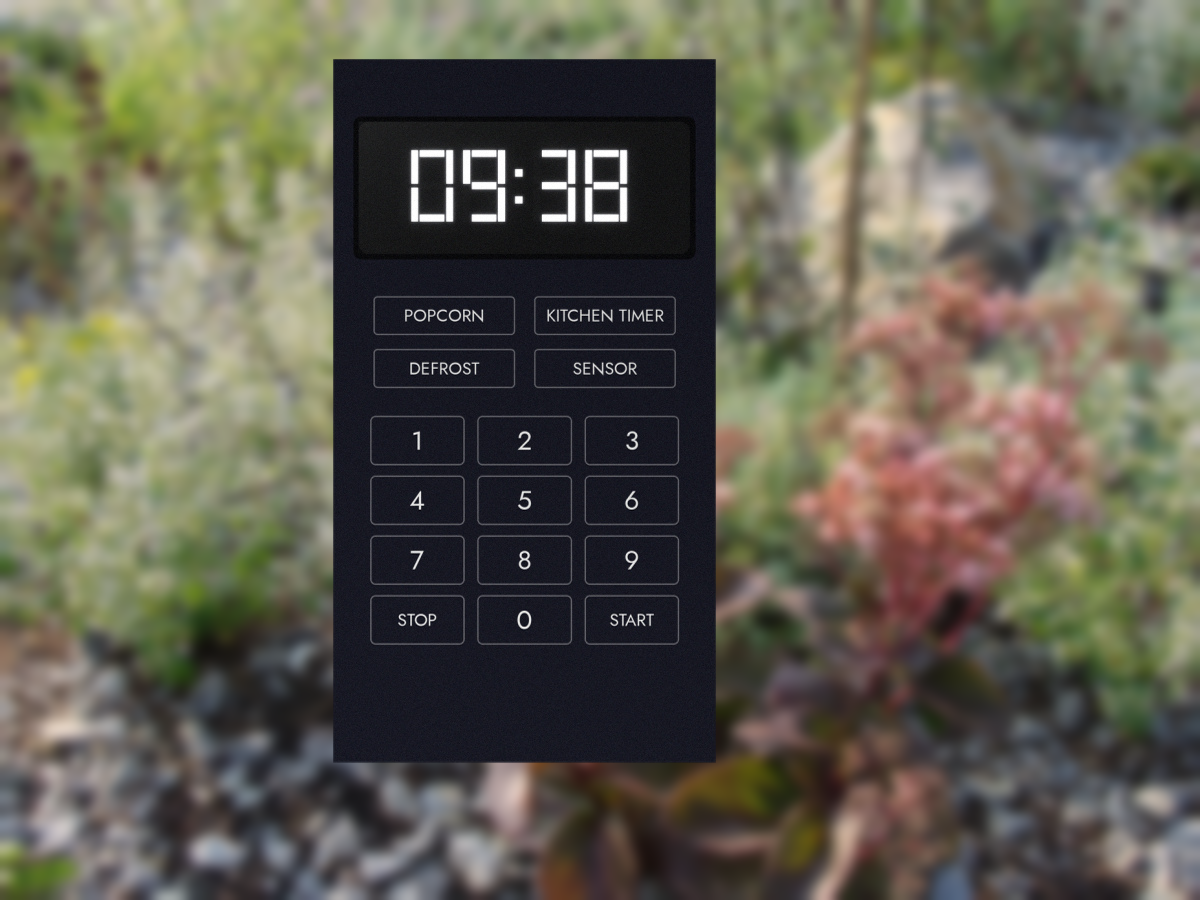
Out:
9,38
